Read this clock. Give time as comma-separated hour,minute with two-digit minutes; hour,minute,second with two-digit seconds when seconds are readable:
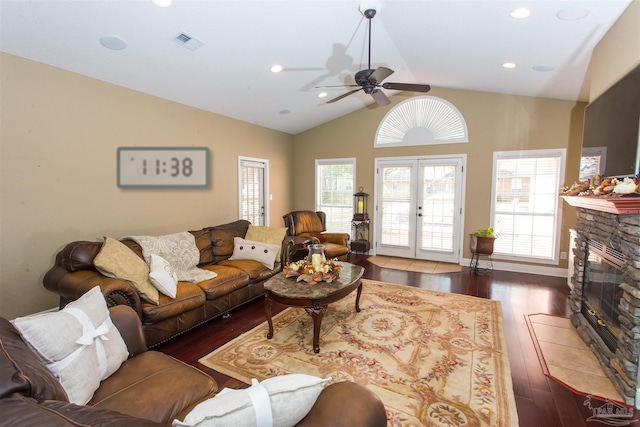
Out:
11,38
